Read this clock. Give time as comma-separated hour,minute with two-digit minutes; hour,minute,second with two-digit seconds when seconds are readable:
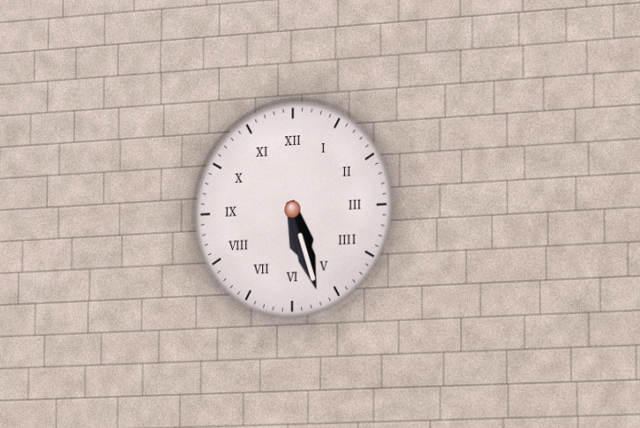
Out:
5,27
